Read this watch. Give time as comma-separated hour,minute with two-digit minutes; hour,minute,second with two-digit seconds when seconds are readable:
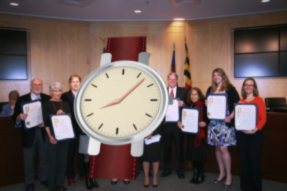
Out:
8,07
